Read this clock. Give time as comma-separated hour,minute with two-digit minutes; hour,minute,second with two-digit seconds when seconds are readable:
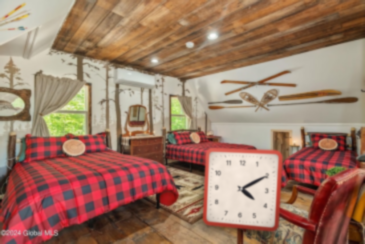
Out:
4,10
